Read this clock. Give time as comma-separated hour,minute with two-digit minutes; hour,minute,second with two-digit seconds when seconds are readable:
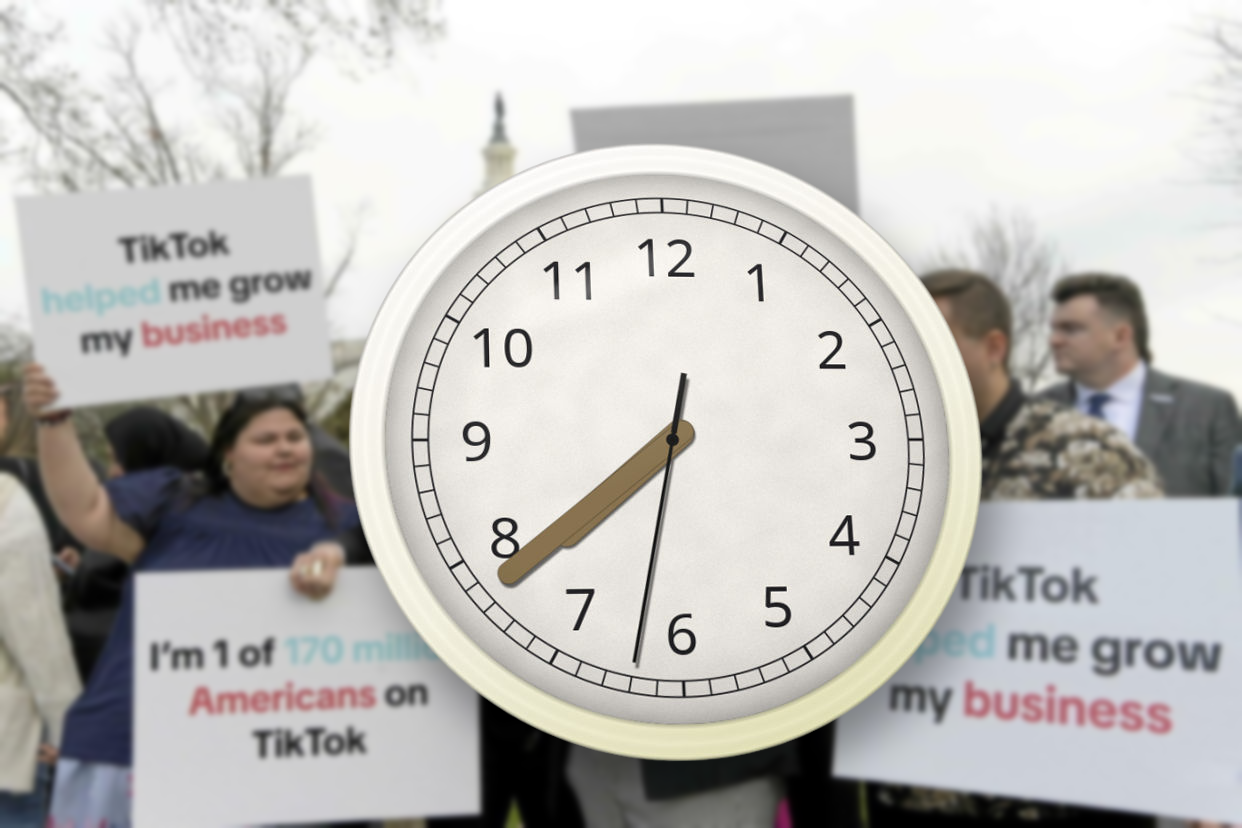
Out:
7,38,32
